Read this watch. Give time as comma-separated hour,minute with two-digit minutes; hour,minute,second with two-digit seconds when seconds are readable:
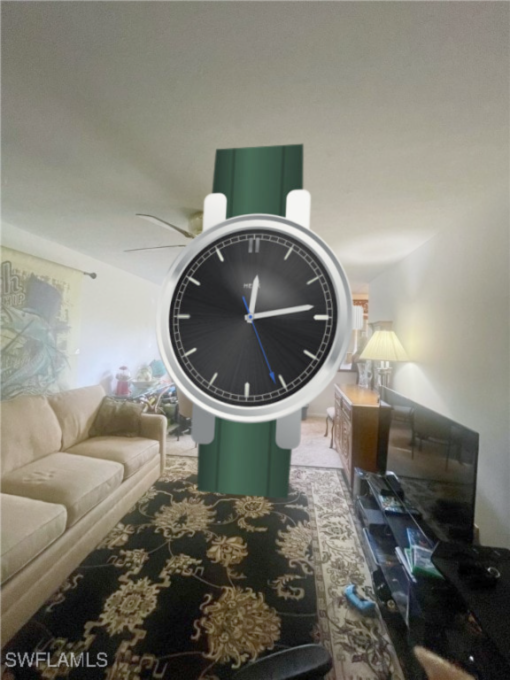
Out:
12,13,26
